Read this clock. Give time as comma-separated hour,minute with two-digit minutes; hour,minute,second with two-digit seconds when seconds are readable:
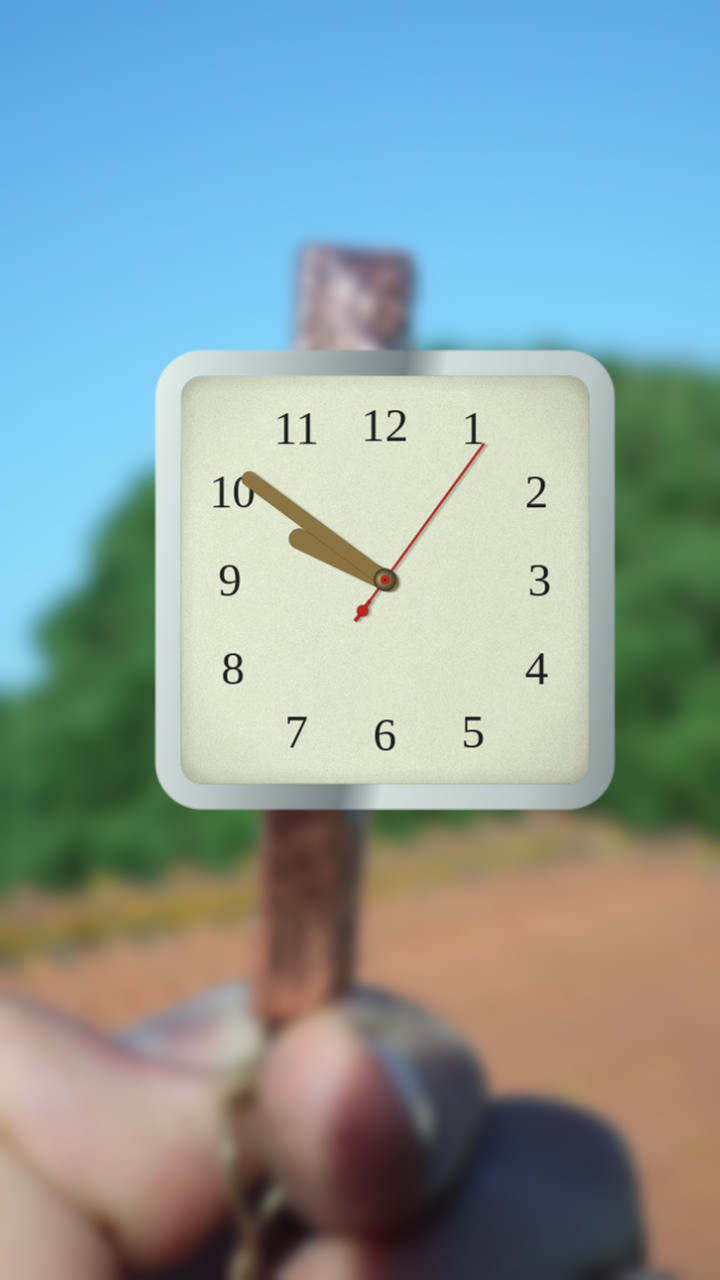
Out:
9,51,06
